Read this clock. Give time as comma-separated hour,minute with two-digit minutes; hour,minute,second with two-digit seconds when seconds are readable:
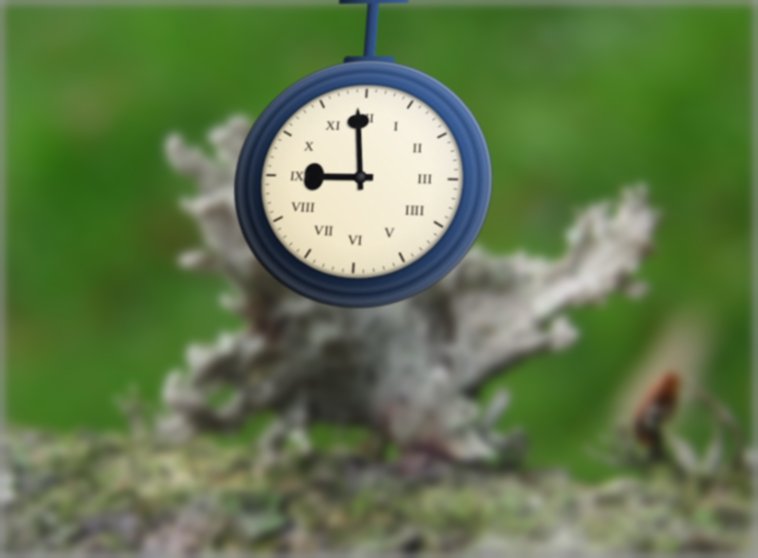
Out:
8,59
